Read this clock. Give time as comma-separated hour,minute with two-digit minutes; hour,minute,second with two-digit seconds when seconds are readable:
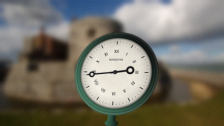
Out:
2,44
